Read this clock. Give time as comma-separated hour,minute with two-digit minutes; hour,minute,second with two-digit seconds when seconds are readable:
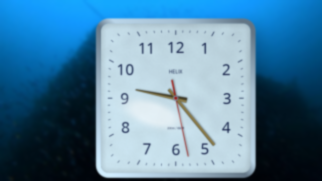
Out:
9,23,28
